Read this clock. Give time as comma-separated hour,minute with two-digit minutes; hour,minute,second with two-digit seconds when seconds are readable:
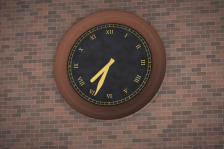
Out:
7,34
